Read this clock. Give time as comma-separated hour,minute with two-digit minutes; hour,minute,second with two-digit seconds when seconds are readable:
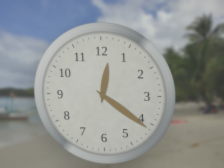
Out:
12,21
